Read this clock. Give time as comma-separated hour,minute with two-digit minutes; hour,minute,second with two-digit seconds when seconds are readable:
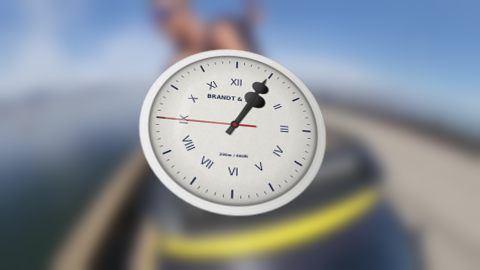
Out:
1,04,45
